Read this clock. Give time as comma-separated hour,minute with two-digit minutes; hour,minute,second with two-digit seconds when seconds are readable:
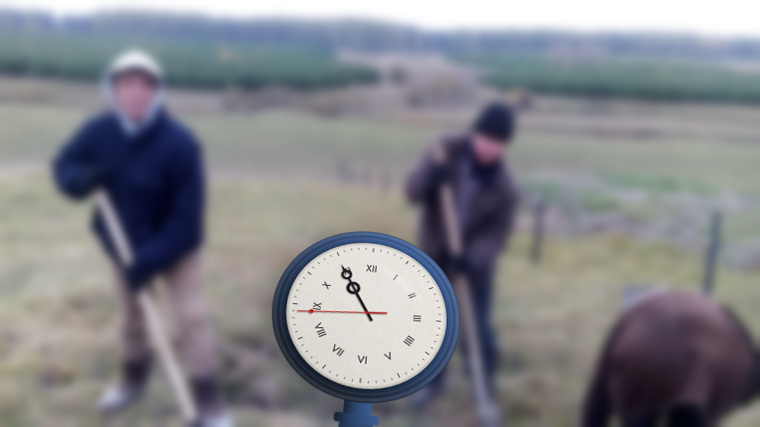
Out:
10,54,44
